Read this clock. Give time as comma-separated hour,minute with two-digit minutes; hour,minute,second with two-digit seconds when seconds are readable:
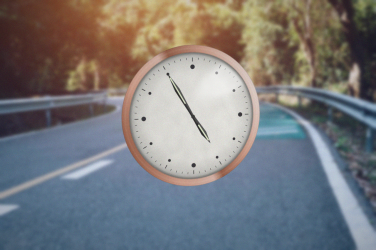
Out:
4,55
